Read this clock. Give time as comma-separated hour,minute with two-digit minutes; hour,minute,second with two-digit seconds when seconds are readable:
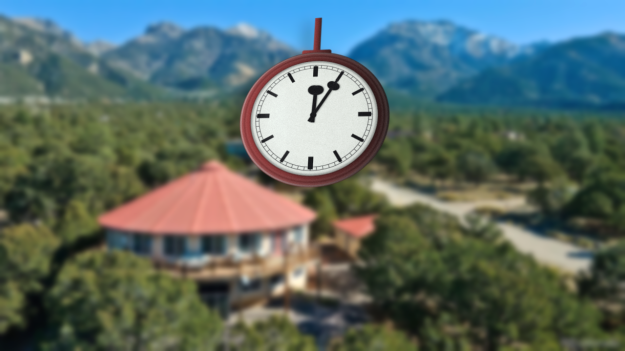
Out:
12,05
